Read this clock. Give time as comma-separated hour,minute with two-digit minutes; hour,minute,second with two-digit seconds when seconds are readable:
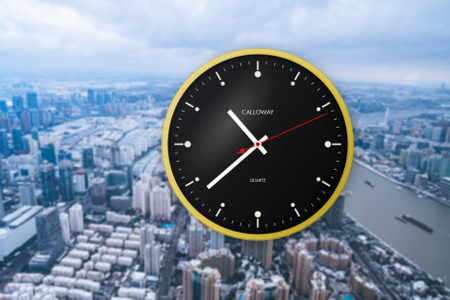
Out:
10,38,11
